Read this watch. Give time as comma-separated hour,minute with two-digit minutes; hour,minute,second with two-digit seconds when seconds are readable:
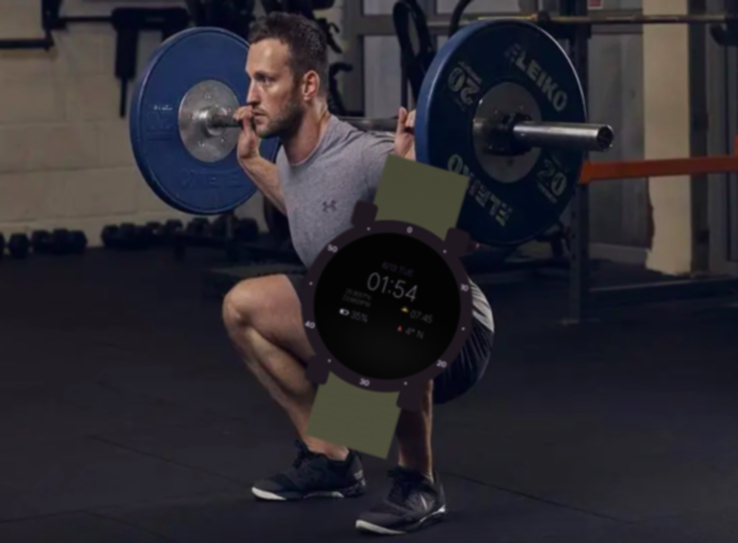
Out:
1,54
